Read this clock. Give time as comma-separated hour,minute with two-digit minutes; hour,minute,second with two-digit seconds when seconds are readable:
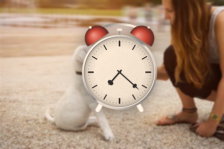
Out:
7,22
